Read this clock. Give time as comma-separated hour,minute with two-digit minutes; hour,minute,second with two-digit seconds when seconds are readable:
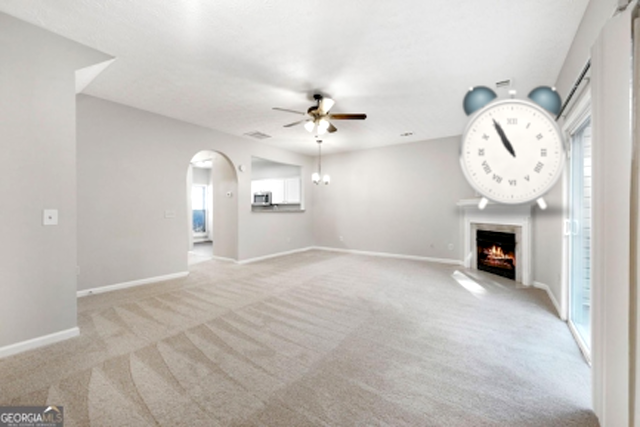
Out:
10,55
